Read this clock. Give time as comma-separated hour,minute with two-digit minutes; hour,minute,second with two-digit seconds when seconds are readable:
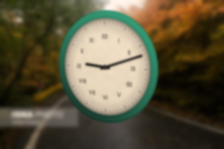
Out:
9,12
